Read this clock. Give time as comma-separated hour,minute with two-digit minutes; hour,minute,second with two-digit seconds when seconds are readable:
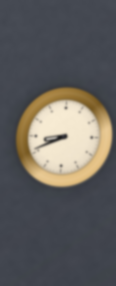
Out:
8,41
